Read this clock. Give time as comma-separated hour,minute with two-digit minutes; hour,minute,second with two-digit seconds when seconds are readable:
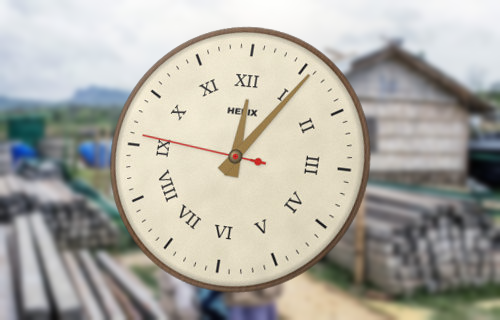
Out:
12,05,46
